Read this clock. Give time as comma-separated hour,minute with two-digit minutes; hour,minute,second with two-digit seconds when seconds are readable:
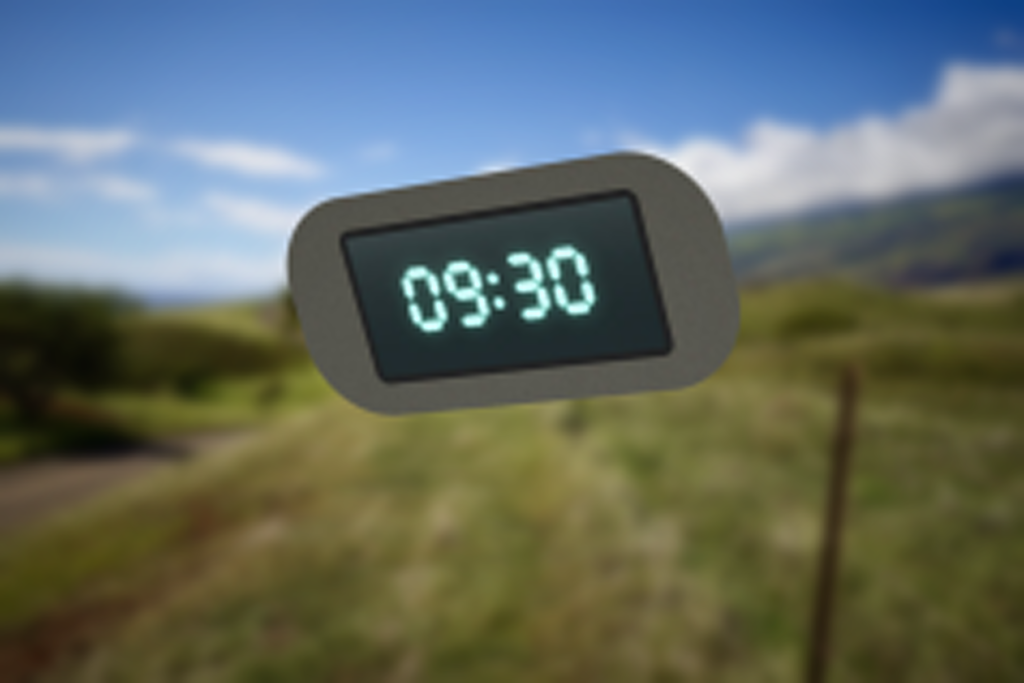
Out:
9,30
